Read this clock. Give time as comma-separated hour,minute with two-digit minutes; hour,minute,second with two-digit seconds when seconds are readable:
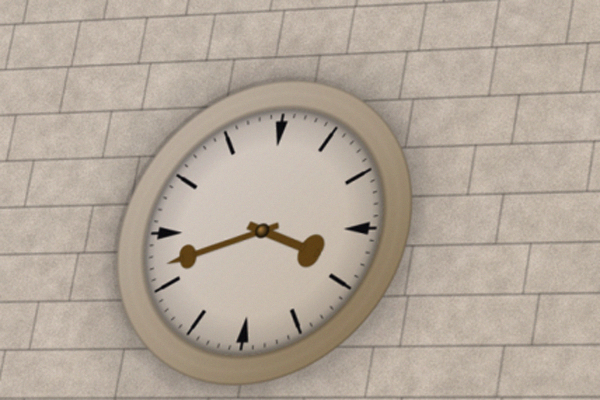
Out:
3,42
